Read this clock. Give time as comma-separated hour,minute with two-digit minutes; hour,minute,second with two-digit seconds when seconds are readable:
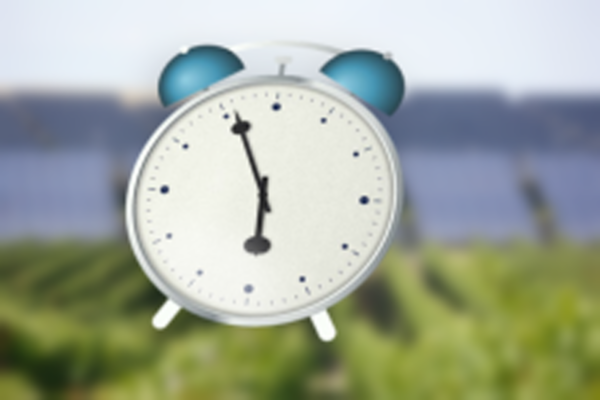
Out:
5,56
